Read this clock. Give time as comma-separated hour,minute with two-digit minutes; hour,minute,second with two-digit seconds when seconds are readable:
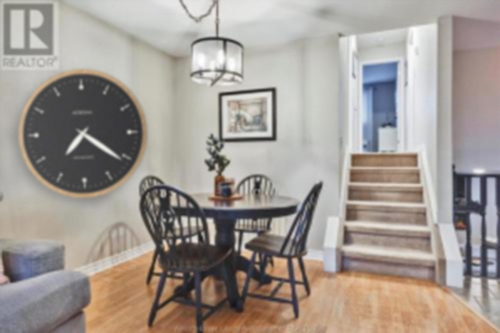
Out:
7,21
